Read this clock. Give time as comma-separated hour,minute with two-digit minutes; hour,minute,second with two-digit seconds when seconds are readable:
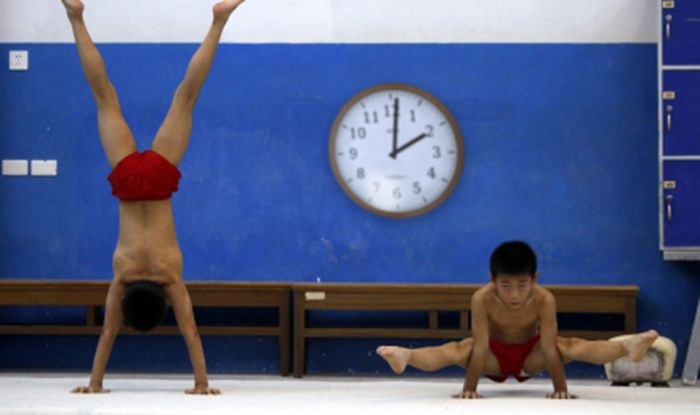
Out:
2,01
